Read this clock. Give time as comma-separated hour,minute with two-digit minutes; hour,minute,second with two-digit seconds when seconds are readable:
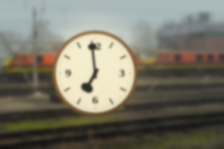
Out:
6,59
